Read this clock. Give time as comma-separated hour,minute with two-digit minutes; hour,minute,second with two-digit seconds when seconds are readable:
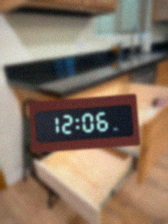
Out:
12,06
